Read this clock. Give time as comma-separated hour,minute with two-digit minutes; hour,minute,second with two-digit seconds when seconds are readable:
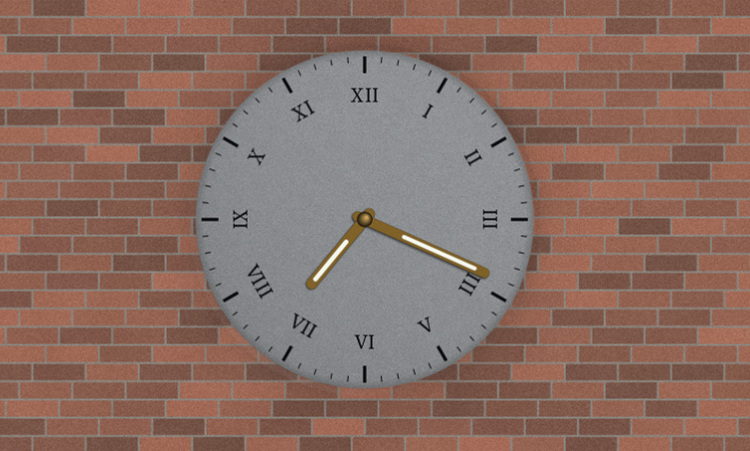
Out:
7,19
